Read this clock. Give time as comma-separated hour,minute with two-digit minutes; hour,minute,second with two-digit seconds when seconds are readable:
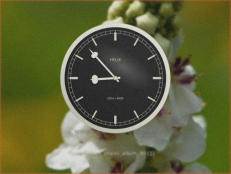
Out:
8,53
